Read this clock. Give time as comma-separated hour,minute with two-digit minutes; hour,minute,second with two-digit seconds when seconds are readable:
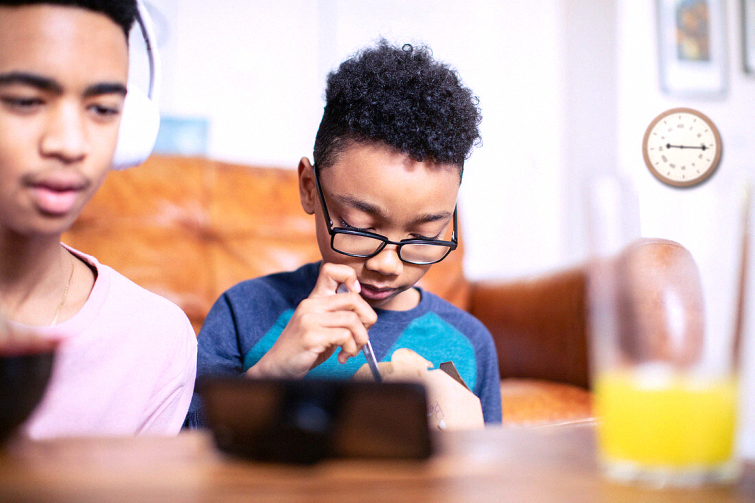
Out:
9,16
